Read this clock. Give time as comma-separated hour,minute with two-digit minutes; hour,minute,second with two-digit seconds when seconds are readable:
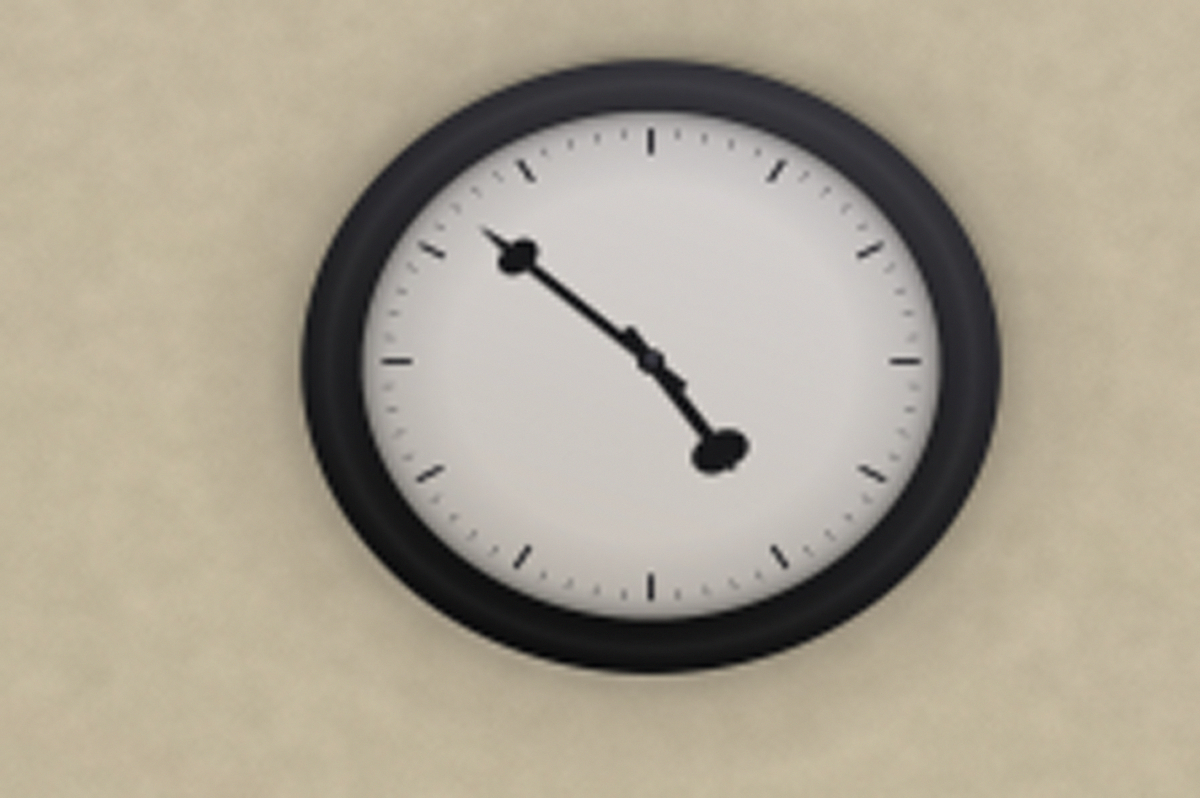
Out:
4,52
